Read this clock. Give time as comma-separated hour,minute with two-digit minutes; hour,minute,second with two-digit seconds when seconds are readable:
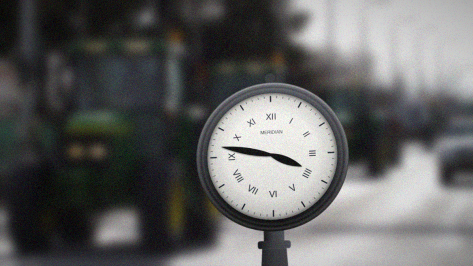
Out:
3,47
